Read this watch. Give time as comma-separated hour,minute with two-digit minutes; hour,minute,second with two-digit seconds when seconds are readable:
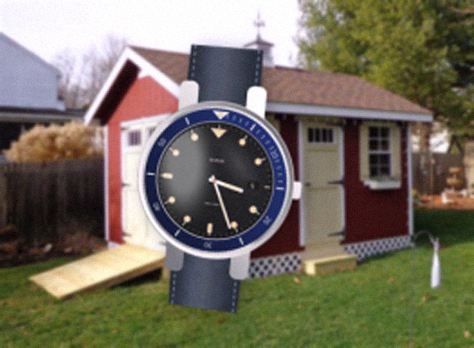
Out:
3,26
